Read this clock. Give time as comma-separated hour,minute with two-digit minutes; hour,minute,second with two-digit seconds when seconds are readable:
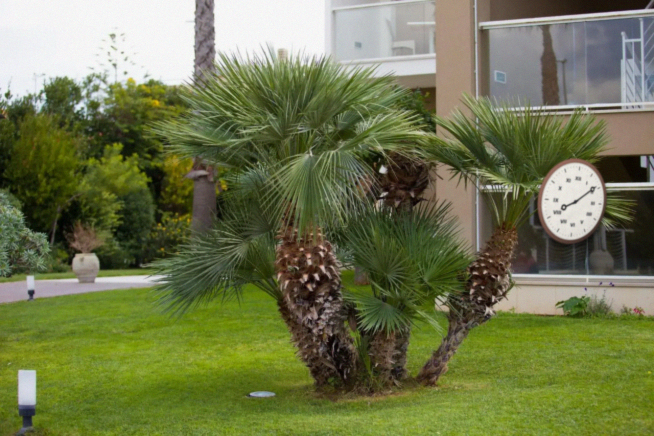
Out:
8,09
